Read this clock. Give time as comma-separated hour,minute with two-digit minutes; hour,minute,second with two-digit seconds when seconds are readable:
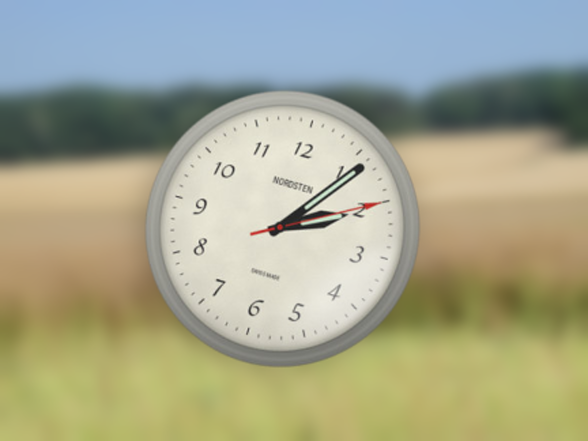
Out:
2,06,10
